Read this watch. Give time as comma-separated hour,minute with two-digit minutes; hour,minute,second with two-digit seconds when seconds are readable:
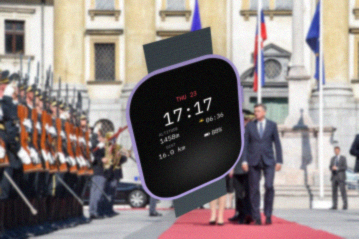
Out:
17,17
